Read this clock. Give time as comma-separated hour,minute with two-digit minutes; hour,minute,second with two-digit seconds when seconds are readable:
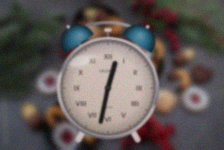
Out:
12,32
